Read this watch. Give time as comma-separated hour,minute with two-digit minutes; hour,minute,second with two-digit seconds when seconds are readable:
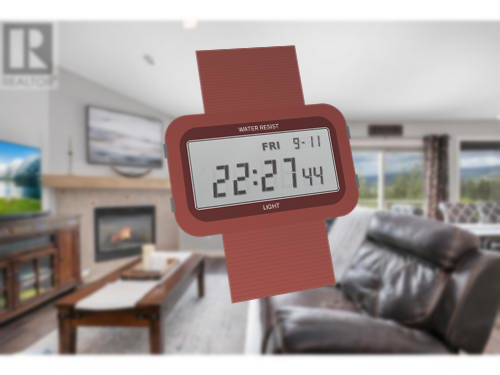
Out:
22,27,44
